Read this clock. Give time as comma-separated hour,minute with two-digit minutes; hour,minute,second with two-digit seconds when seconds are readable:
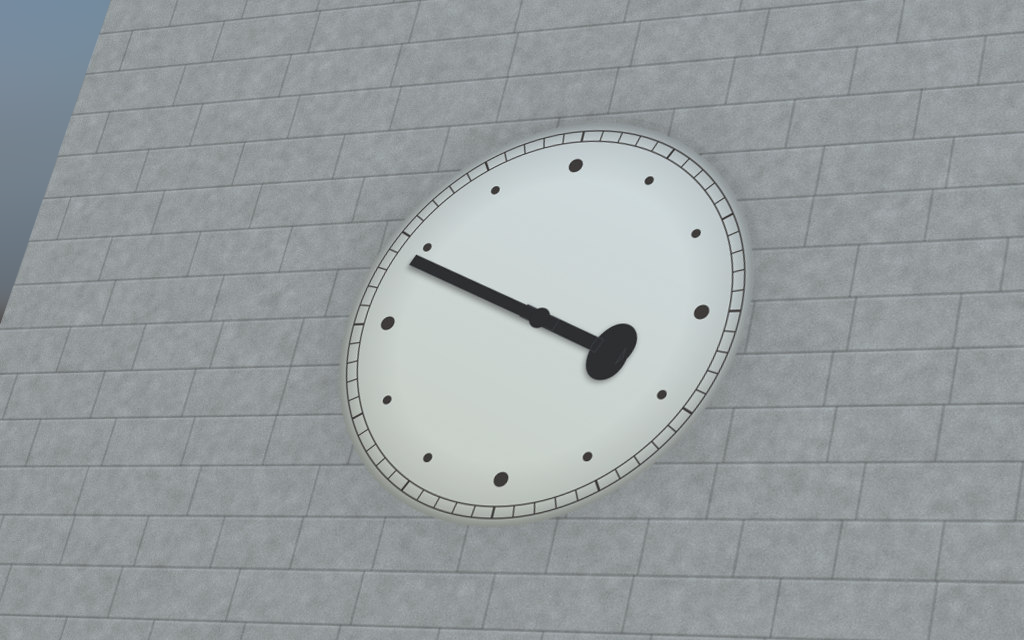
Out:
3,49
